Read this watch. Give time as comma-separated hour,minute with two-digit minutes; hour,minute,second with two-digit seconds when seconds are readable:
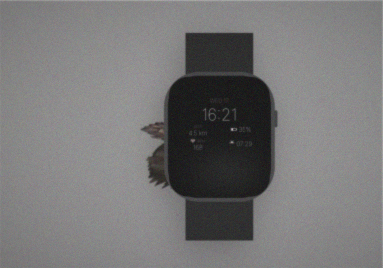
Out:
16,21
